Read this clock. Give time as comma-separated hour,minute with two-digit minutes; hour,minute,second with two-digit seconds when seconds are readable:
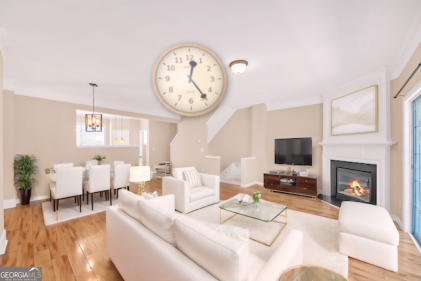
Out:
12,24
